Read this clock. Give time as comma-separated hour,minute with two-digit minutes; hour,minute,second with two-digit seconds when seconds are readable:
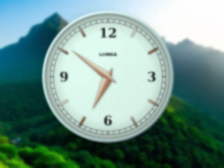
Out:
6,51
